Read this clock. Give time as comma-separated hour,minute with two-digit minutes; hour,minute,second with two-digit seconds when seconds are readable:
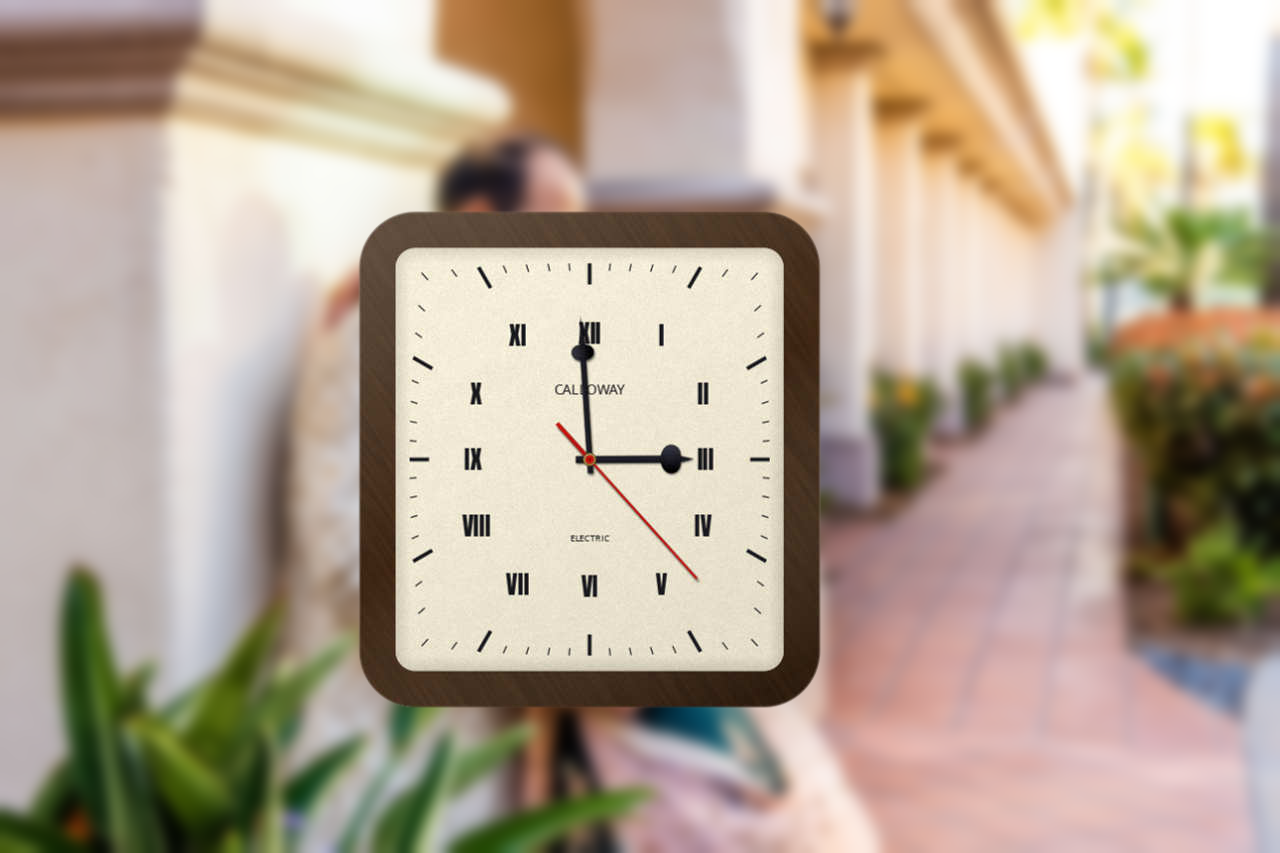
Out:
2,59,23
